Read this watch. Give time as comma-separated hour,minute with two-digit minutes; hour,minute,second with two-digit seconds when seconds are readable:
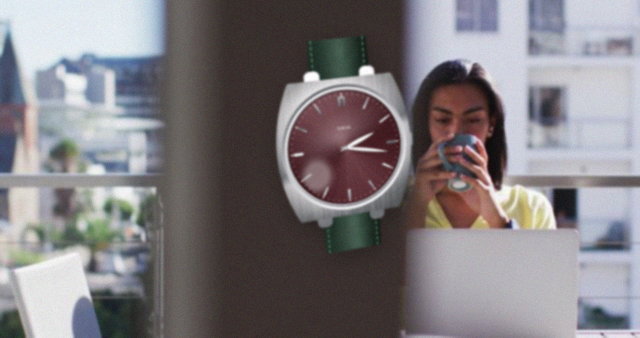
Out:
2,17
